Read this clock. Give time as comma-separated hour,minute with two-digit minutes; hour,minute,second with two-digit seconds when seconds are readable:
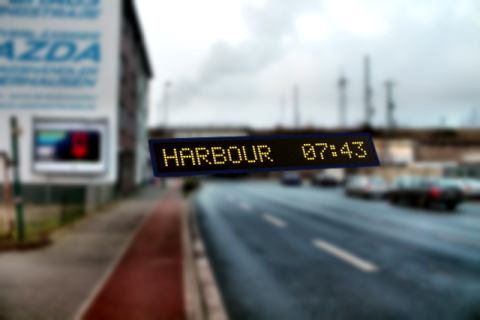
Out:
7,43
